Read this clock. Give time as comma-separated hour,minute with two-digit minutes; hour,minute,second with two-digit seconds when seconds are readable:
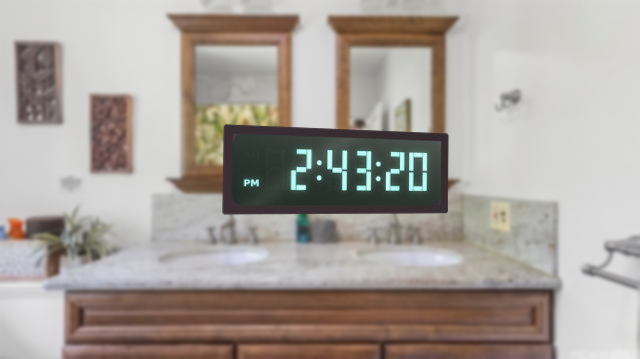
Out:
2,43,20
